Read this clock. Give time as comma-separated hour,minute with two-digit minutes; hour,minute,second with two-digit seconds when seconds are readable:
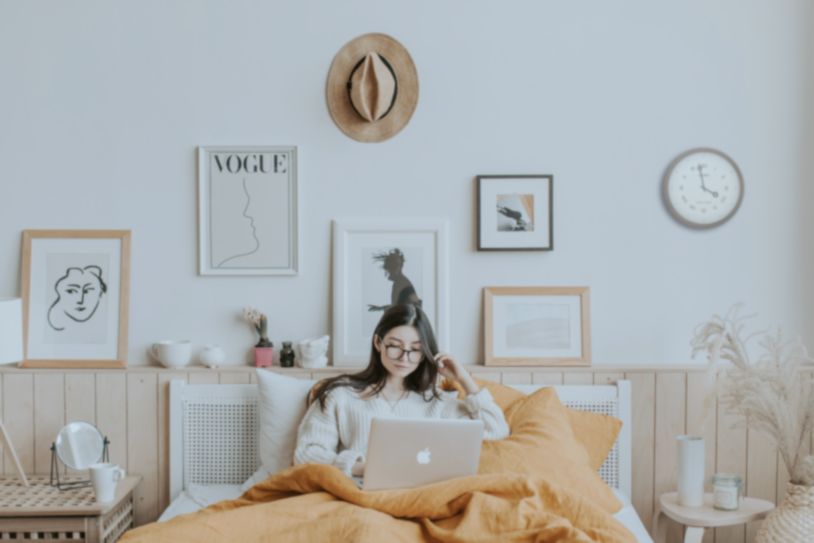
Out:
3,58
